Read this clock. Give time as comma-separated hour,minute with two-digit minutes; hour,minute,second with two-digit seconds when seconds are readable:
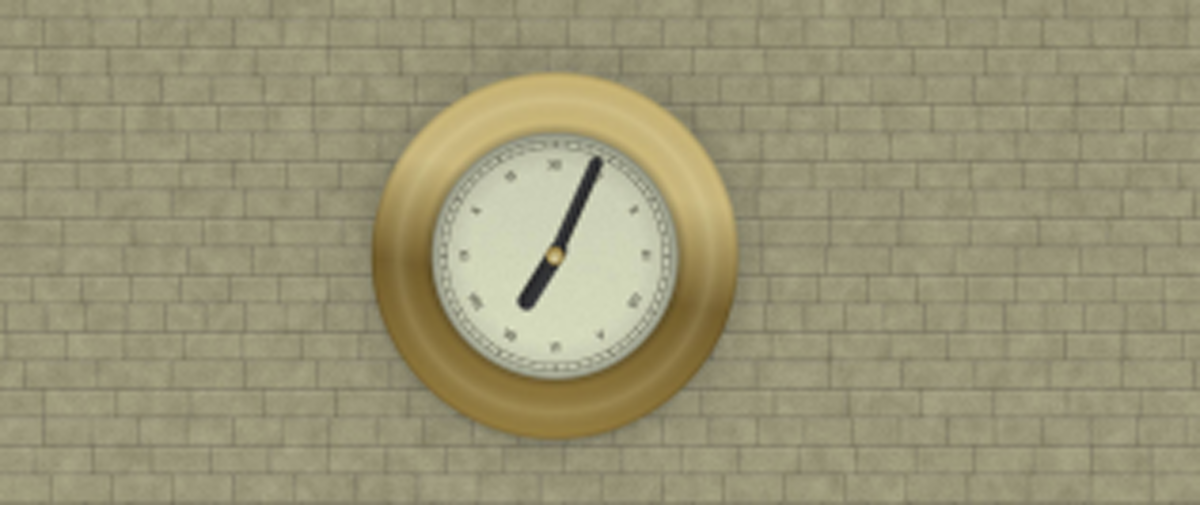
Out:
7,04
